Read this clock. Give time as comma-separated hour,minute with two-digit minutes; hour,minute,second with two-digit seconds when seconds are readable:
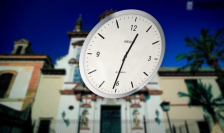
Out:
12,31
